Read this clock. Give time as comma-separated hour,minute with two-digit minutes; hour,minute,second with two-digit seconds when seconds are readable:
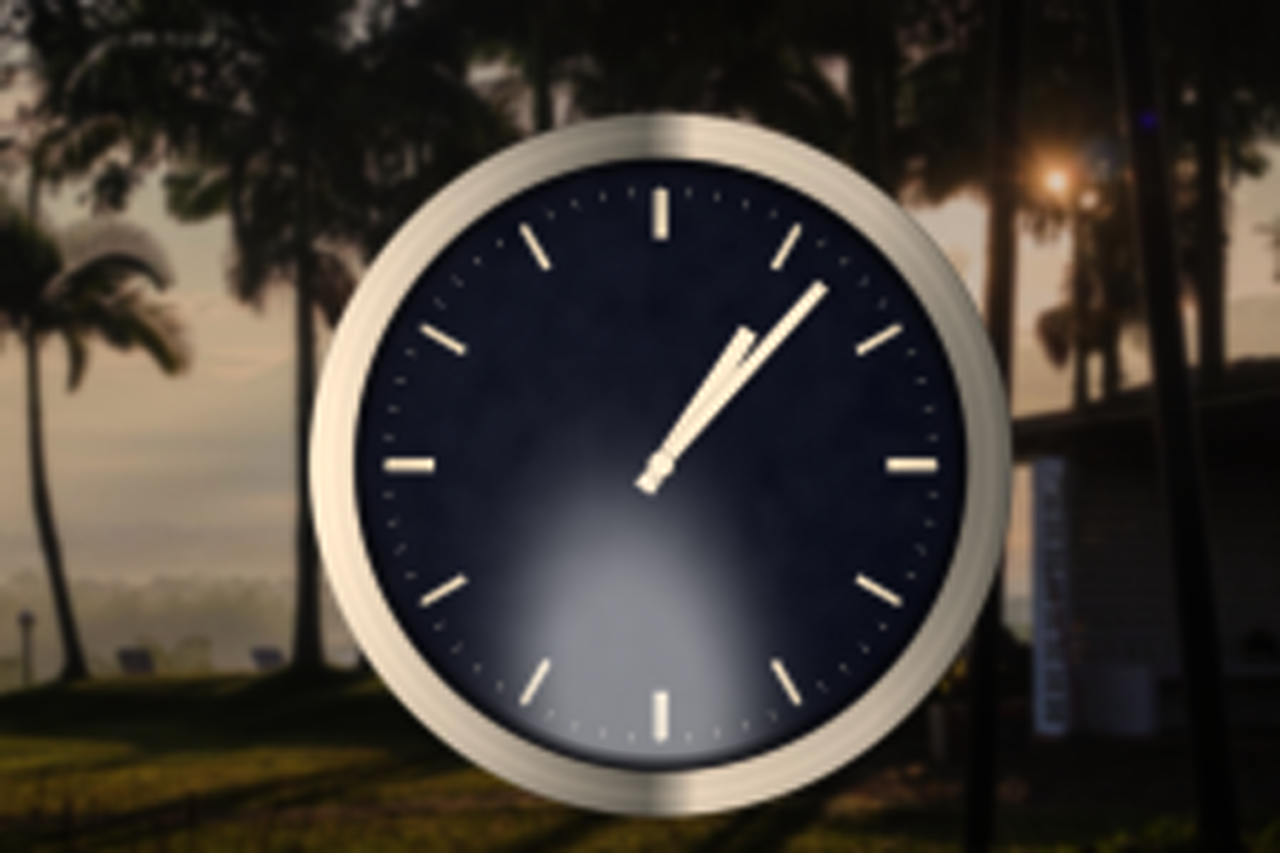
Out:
1,07
